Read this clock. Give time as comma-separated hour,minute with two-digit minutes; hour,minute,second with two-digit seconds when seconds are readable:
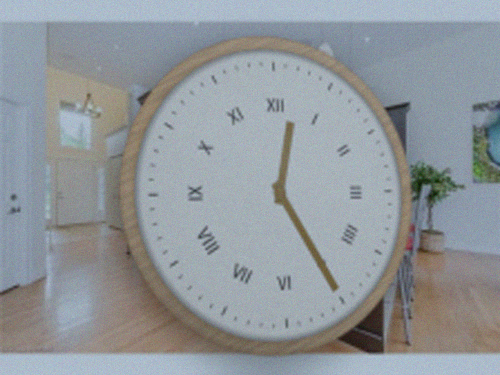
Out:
12,25
